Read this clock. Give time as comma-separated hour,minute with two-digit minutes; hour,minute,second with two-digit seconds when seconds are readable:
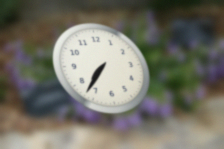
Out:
7,37
